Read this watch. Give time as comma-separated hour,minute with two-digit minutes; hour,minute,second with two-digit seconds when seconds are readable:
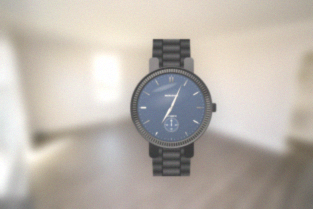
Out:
7,04
